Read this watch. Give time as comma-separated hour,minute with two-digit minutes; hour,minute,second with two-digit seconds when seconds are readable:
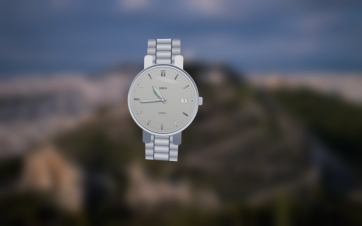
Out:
10,44
